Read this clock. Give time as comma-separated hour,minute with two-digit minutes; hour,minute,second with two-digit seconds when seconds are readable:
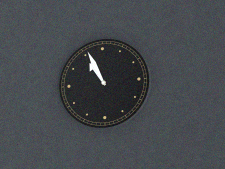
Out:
10,56
